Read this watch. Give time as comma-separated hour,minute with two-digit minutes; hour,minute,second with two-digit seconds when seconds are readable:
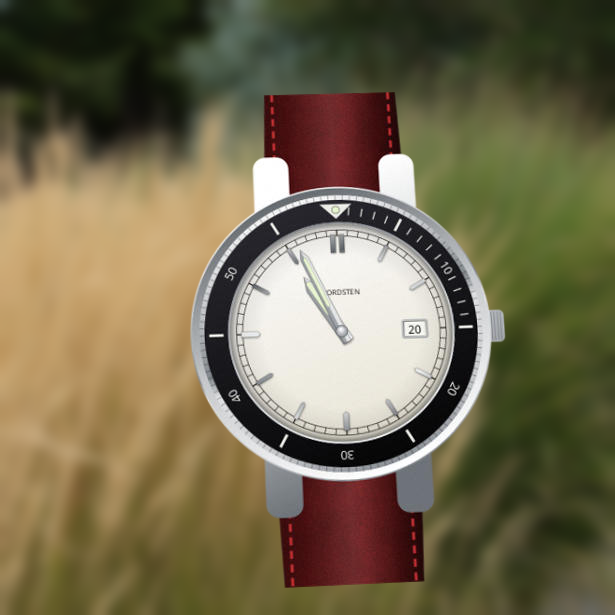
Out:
10,56
